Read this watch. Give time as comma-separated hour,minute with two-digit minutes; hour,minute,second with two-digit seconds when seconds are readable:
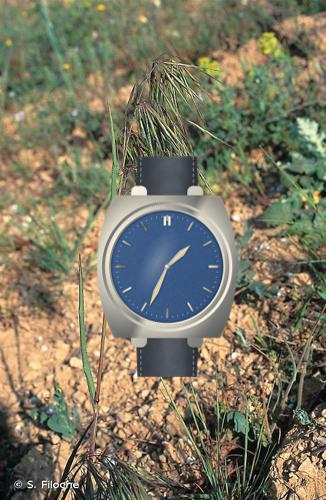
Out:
1,34
